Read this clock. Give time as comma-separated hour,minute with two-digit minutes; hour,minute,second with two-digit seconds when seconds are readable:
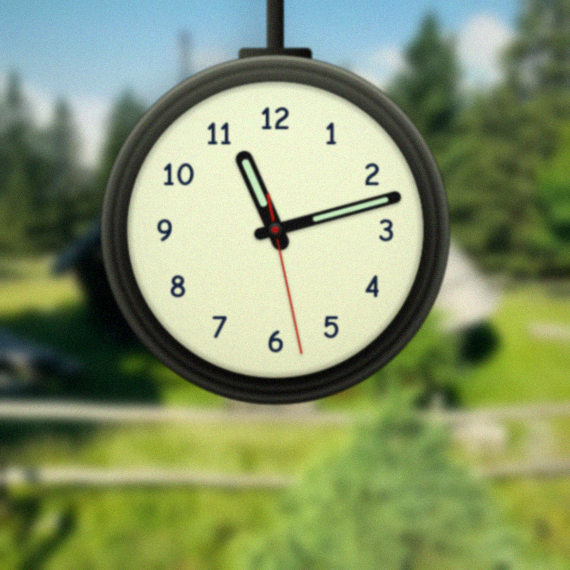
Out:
11,12,28
